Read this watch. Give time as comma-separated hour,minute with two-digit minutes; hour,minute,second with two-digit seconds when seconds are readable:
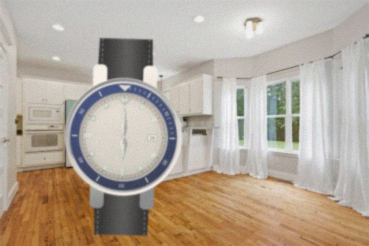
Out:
6,00
